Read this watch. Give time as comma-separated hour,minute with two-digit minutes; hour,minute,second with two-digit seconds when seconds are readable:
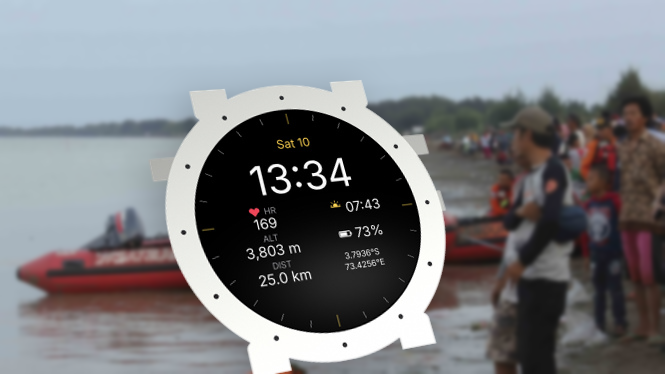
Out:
13,34
